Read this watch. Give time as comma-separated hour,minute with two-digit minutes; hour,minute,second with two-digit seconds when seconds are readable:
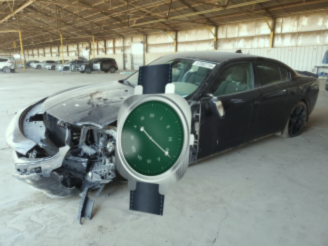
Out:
10,21
